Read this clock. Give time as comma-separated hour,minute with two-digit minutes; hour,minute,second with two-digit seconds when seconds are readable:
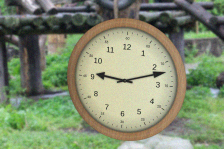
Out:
9,12
